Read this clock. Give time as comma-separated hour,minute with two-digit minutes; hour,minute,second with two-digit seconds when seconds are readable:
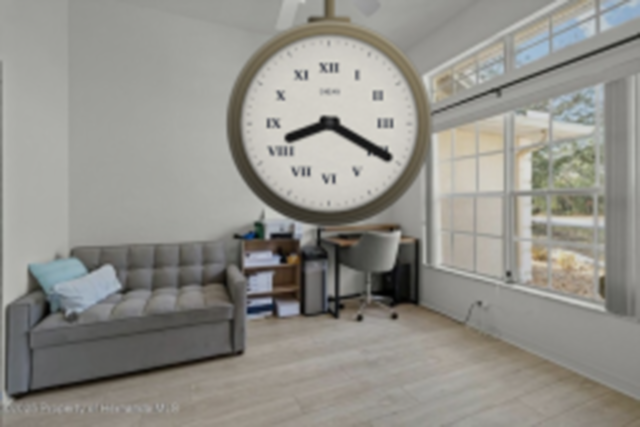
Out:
8,20
